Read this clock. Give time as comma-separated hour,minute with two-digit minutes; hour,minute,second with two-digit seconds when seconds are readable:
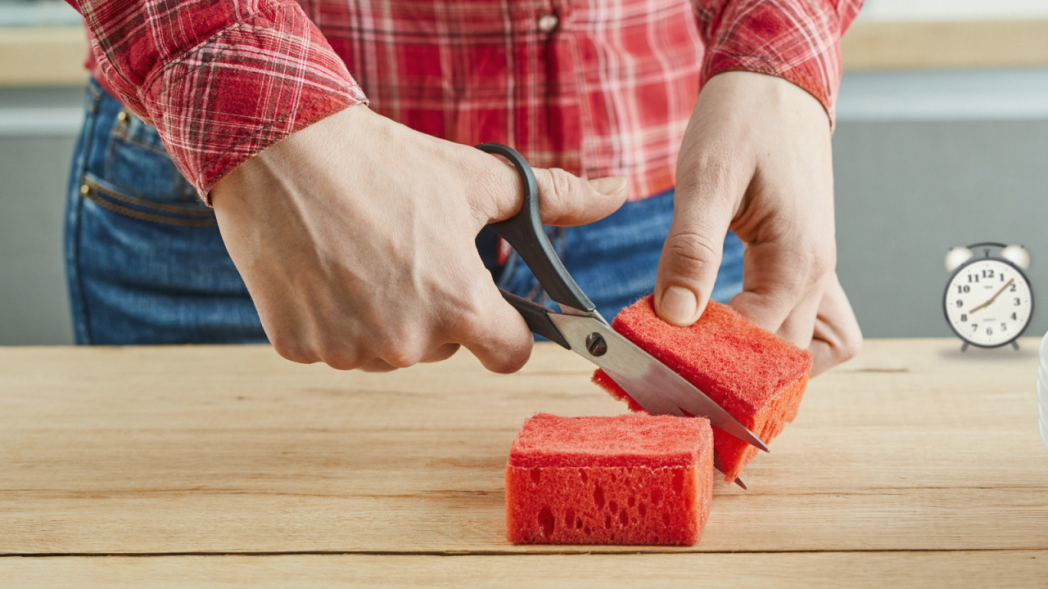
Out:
8,08
